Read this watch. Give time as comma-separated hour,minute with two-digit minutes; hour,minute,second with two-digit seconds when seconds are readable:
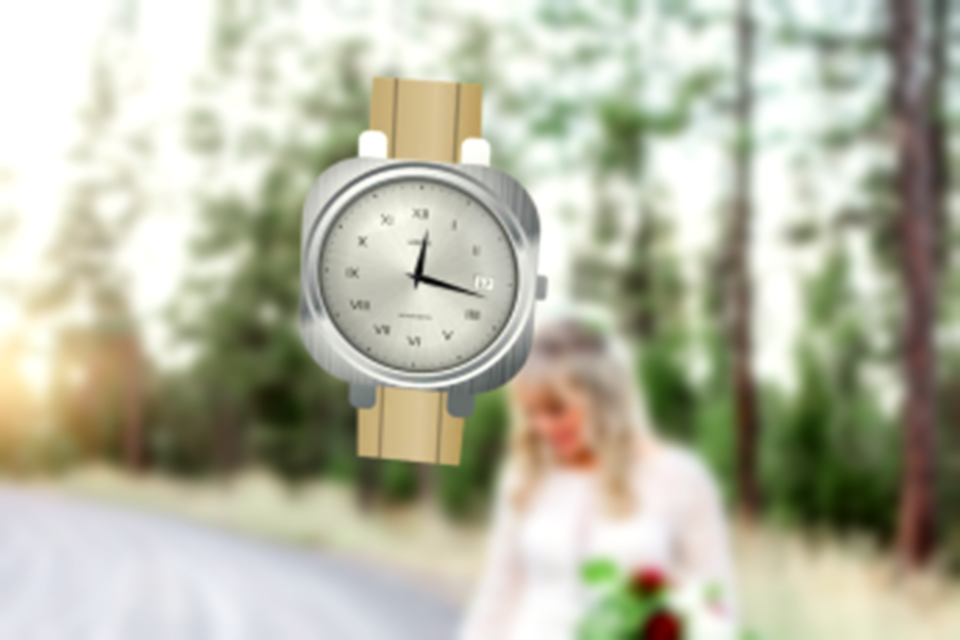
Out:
12,17
